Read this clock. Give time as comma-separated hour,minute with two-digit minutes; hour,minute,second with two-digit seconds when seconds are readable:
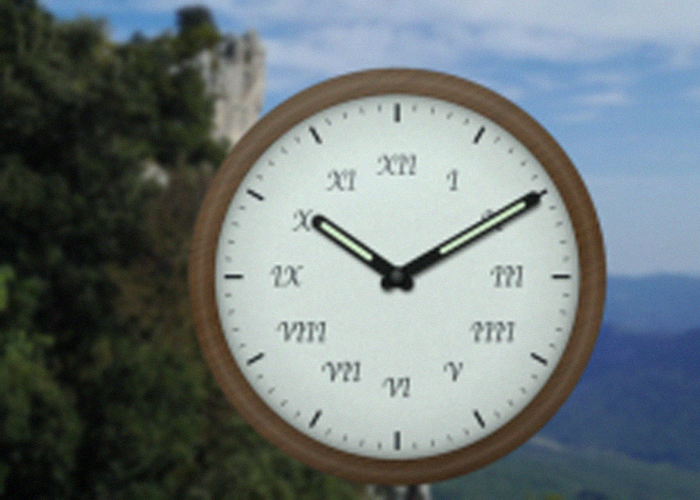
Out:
10,10
